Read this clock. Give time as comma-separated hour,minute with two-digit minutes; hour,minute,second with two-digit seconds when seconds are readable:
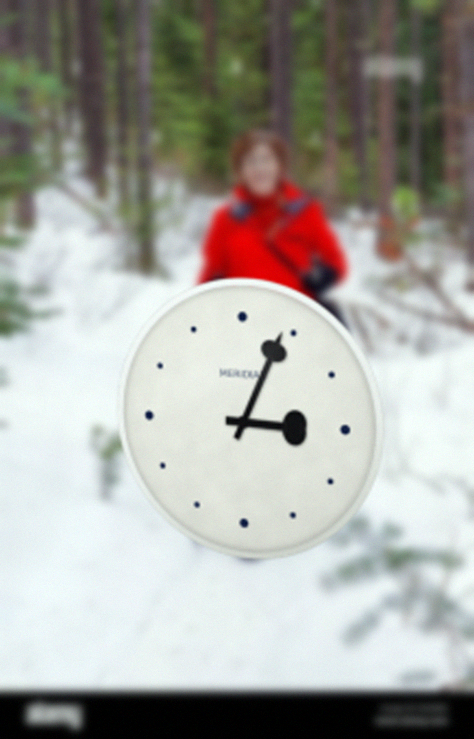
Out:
3,04
